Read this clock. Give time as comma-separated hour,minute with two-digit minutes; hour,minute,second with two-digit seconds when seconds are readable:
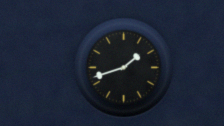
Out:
1,42
